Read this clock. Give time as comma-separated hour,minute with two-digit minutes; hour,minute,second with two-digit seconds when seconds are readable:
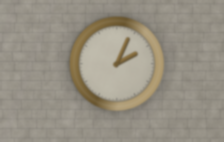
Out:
2,04
